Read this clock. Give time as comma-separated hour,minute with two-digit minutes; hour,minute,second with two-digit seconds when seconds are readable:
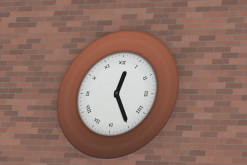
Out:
12,25
